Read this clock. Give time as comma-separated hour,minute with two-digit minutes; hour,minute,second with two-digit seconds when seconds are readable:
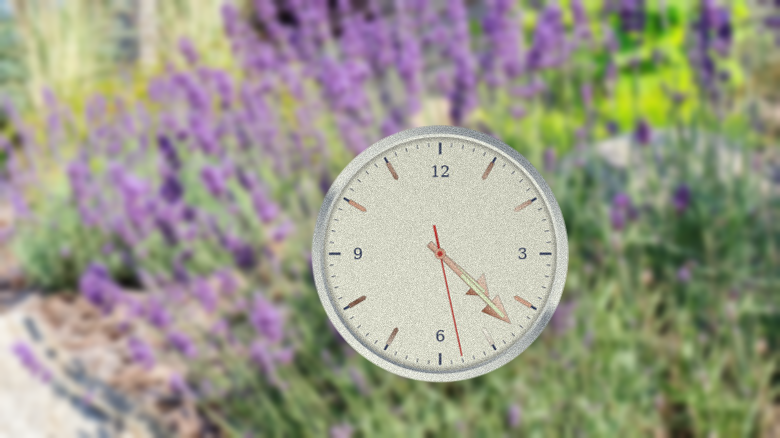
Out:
4,22,28
